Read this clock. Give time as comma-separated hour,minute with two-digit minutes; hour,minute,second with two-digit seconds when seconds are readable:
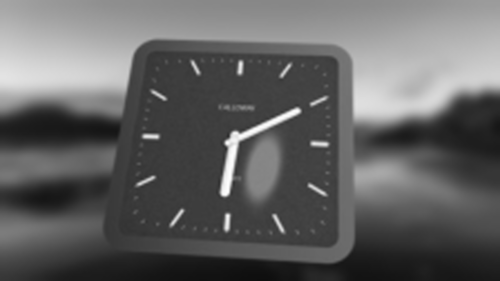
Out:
6,10
